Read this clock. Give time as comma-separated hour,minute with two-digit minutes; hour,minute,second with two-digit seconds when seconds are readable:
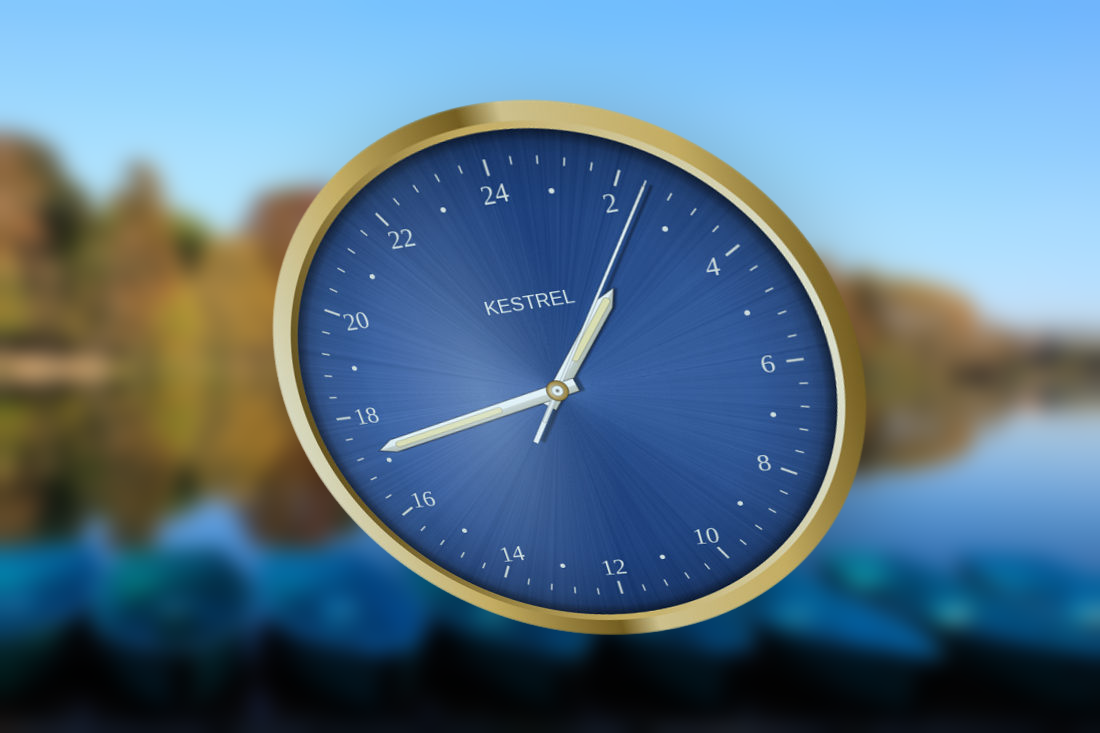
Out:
2,43,06
